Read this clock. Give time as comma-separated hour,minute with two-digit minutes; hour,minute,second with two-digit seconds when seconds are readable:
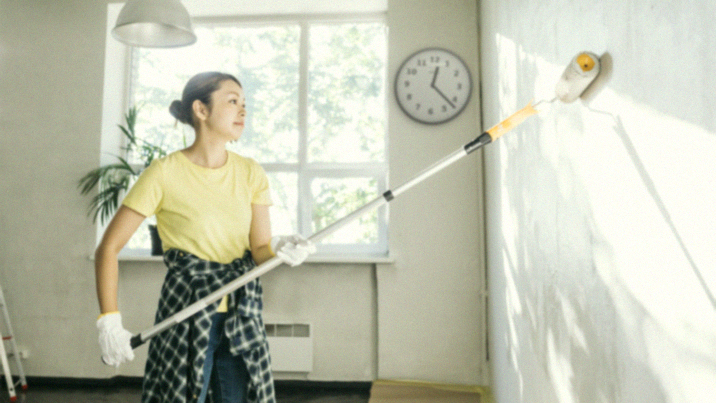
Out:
12,22
